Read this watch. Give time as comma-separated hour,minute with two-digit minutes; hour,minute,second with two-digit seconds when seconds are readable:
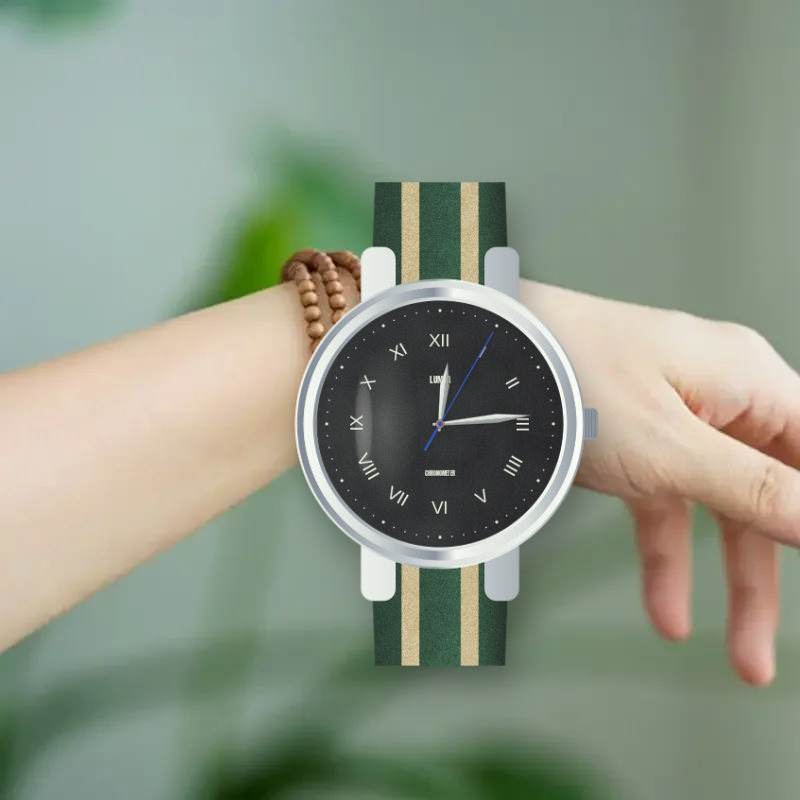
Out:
12,14,05
